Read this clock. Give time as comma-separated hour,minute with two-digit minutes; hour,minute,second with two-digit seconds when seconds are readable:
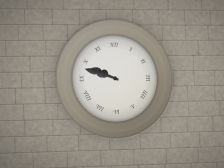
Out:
9,48
